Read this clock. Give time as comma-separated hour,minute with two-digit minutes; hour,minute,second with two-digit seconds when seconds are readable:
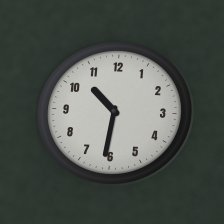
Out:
10,31
